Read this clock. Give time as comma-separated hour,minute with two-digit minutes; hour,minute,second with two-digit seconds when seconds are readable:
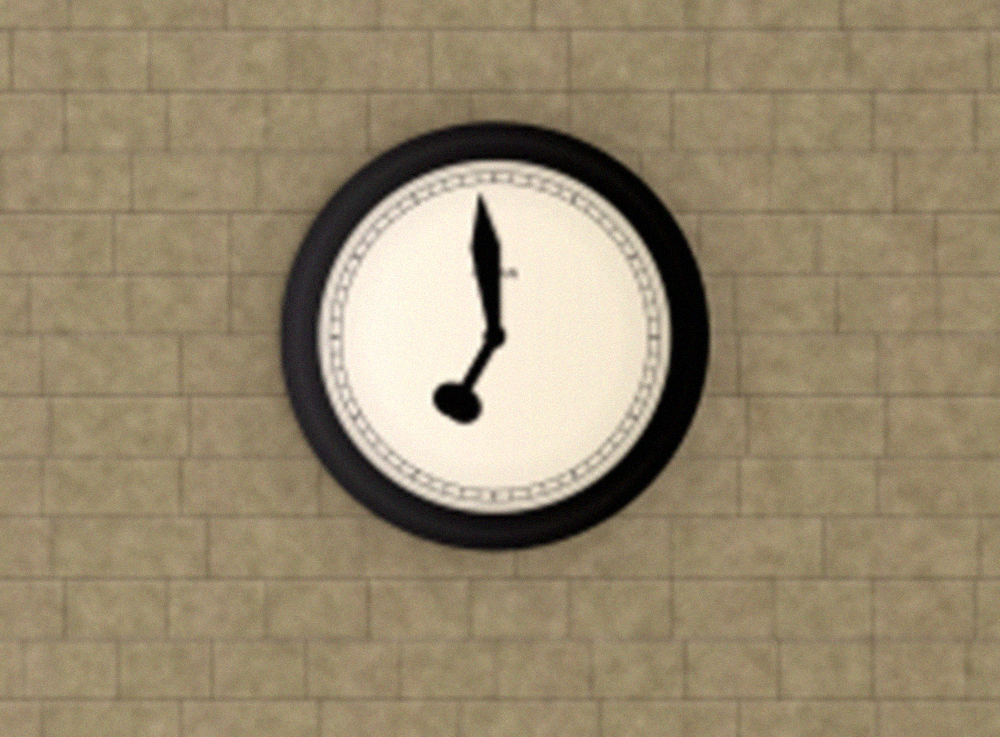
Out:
6,59
